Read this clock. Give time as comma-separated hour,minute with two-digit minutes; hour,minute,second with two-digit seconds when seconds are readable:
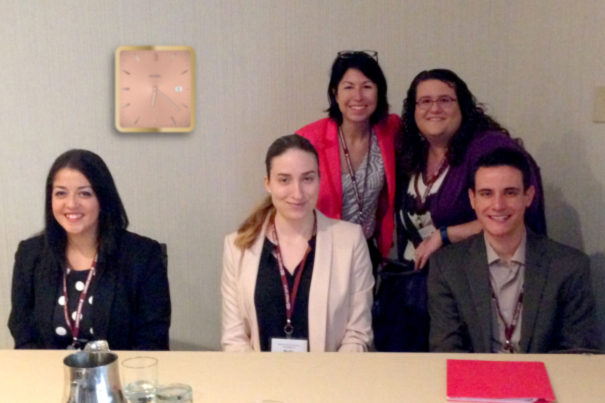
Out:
6,22
